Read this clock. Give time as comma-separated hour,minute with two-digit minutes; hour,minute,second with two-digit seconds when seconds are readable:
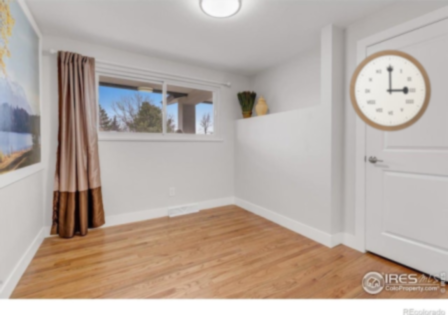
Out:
3,00
